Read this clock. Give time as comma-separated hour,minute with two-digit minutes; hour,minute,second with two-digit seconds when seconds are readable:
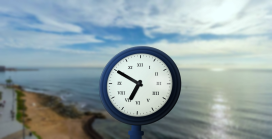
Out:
6,50
